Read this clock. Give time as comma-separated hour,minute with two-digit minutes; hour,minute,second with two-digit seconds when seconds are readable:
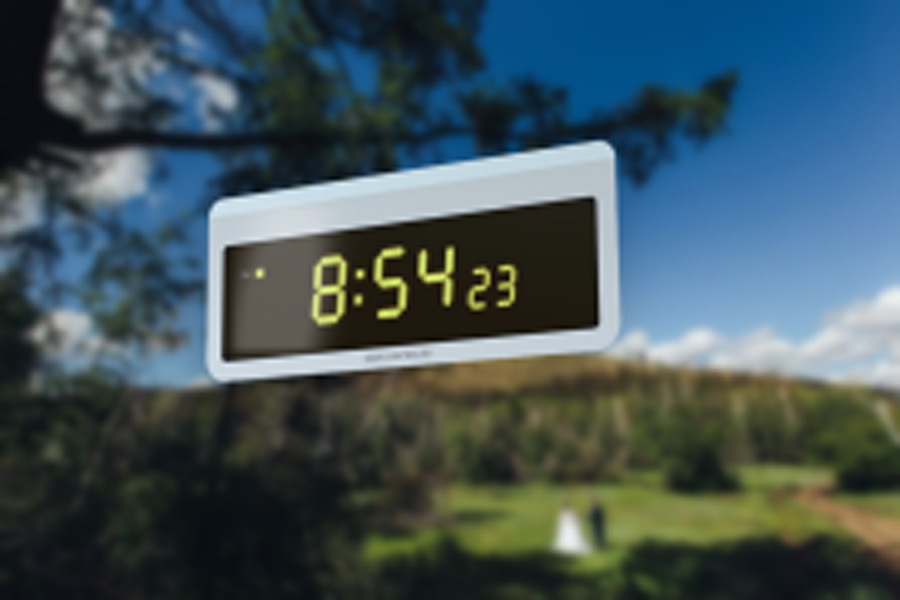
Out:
8,54,23
